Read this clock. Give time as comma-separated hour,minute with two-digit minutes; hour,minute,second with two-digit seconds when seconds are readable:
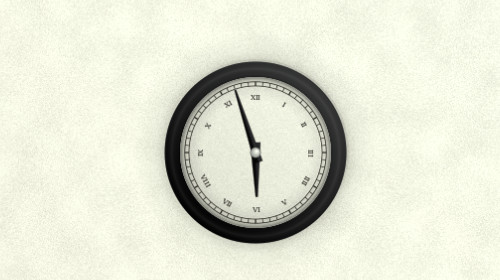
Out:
5,57
